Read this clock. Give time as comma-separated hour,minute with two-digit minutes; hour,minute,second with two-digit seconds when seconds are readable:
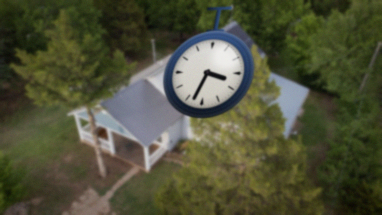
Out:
3,33
